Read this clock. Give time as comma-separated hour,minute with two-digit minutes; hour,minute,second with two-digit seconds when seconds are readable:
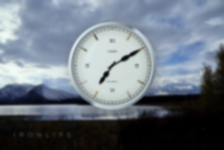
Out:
7,10
